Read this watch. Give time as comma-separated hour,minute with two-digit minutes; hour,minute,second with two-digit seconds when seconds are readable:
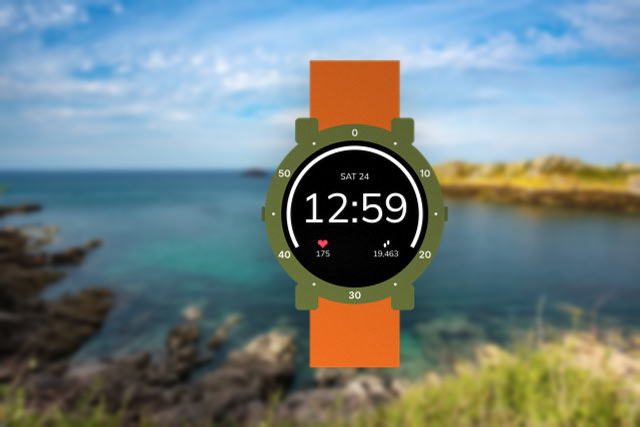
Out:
12,59
